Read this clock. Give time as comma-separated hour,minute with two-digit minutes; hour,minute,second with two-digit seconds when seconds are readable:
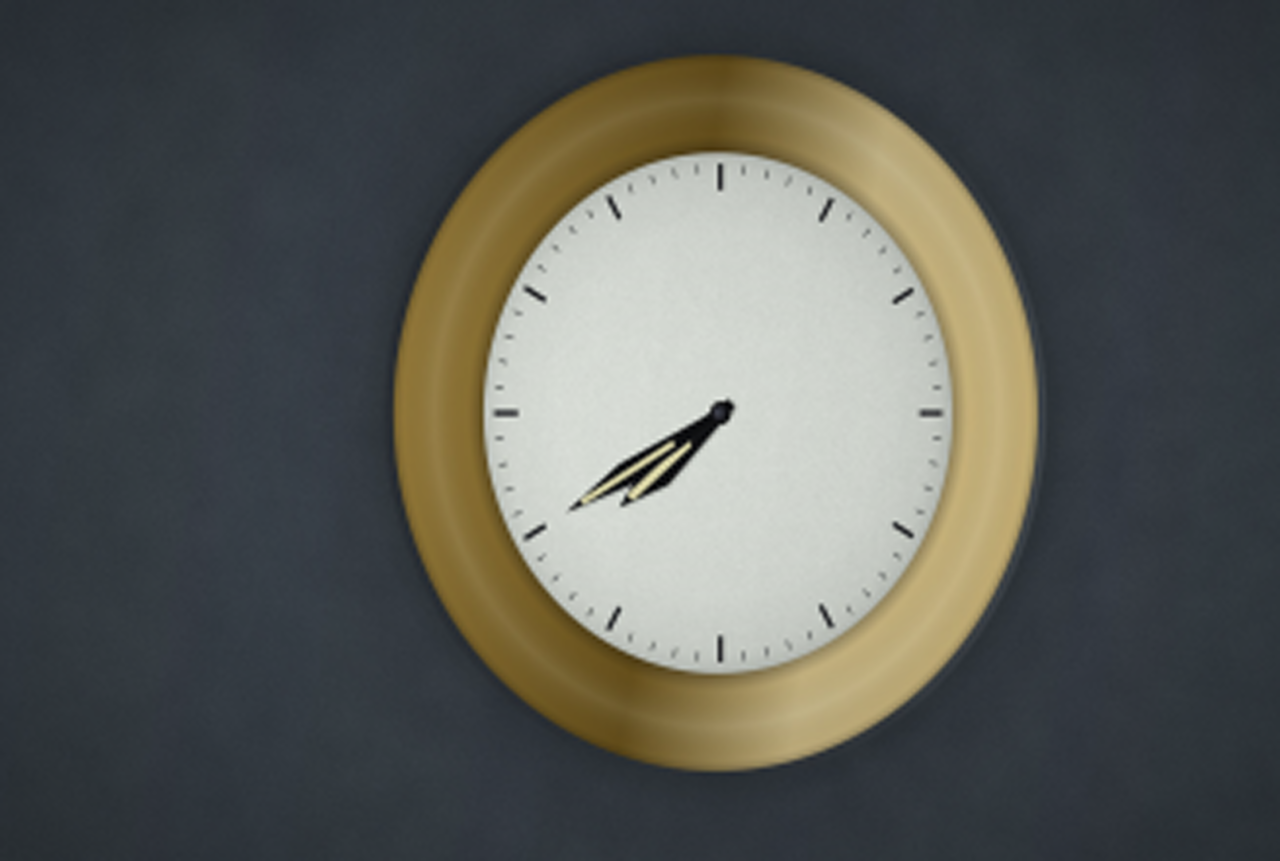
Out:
7,40
